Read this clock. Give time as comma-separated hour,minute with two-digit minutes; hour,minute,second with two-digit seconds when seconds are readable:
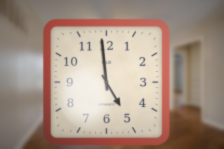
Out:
4,59
